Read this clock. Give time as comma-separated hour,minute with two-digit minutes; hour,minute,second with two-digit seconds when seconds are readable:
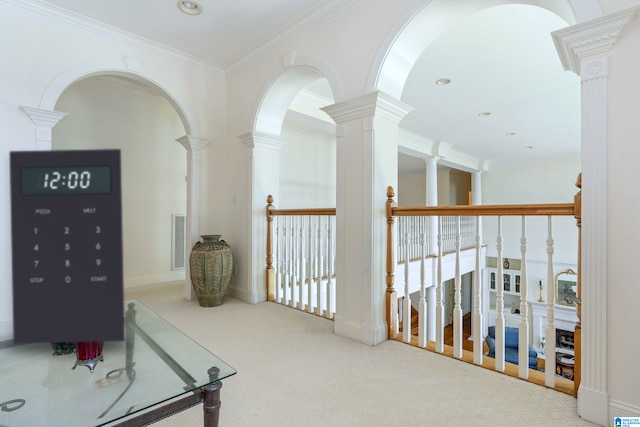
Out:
12,00
